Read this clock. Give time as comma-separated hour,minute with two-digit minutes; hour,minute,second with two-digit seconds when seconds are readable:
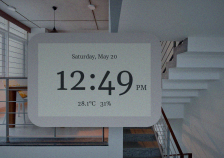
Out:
12,49
